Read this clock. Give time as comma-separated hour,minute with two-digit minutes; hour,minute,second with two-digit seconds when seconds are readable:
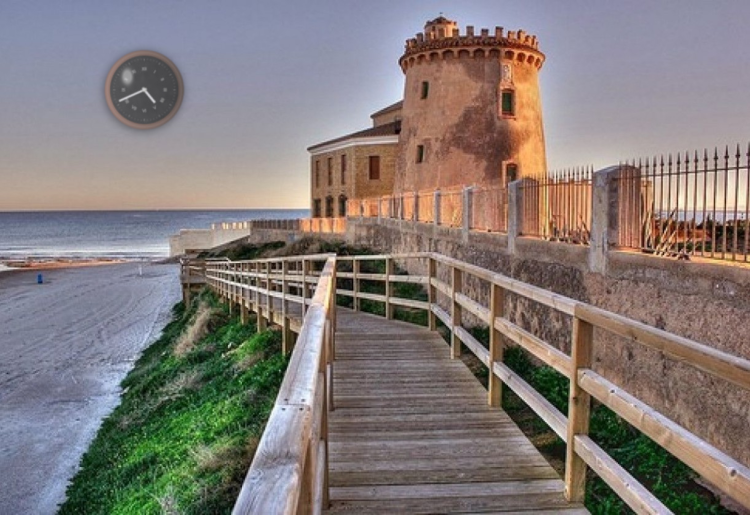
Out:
4,41
